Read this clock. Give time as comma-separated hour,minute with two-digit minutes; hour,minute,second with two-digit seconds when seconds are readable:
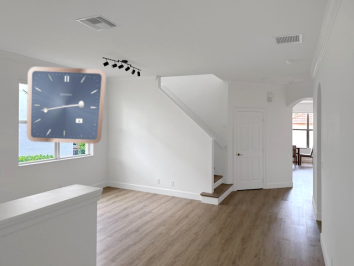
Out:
2,43
